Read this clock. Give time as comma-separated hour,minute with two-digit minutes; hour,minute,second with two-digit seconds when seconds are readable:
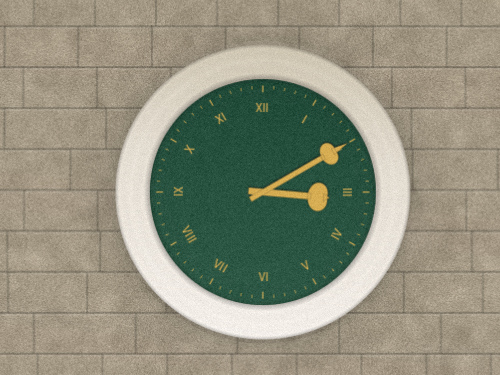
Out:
3,10
